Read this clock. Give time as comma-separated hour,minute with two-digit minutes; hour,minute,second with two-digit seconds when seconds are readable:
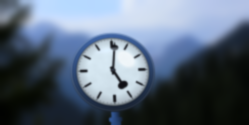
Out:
5,01
